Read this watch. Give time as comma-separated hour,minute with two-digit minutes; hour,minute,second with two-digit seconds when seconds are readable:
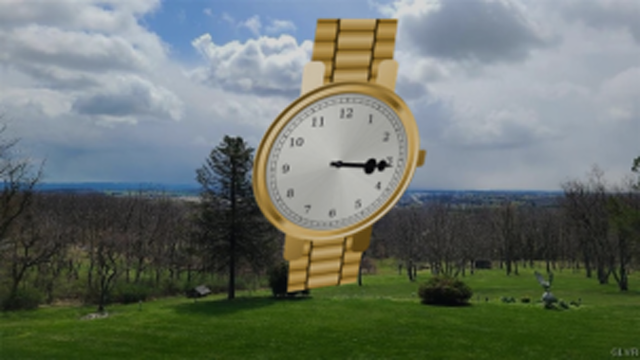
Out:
3,16
